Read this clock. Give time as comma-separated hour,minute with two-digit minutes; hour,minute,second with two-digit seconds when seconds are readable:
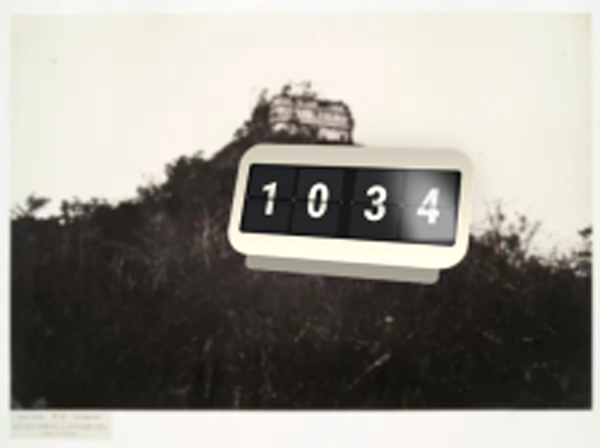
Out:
10,34
